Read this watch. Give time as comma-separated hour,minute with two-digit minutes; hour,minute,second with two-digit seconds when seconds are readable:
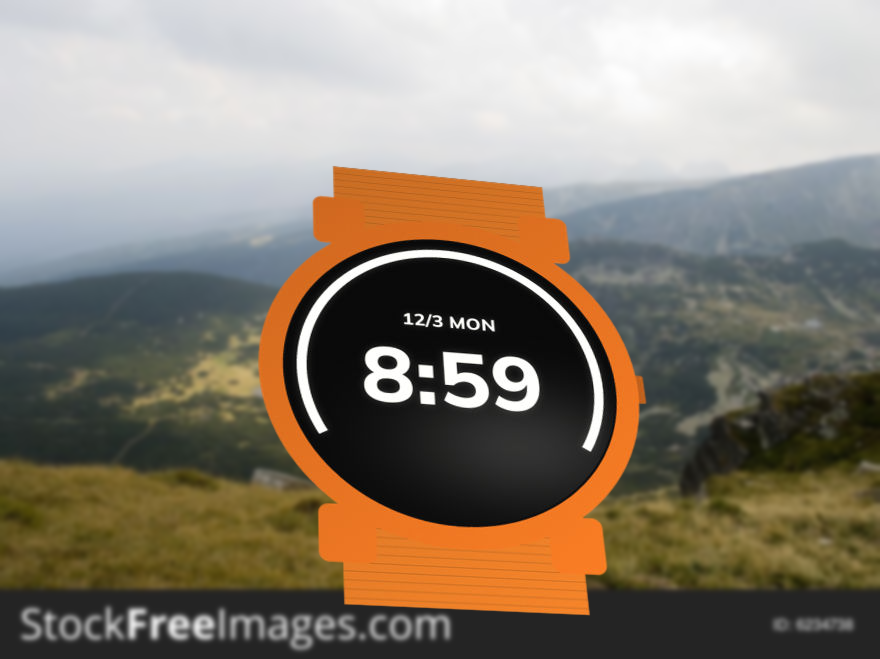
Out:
8,59
